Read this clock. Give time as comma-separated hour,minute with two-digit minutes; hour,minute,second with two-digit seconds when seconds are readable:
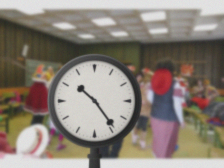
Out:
10,24
